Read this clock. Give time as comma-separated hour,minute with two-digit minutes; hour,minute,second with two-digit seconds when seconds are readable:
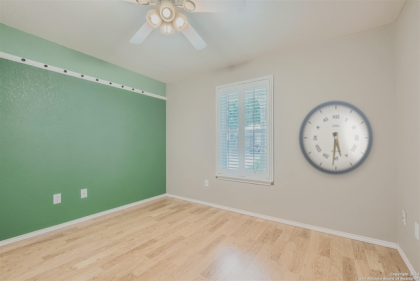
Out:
5,31
